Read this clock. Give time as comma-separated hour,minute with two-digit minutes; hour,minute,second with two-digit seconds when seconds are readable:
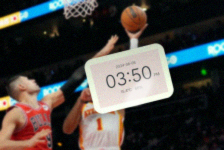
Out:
3,50
